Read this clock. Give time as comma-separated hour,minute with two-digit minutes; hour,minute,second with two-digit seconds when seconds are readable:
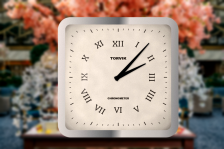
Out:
2,07
